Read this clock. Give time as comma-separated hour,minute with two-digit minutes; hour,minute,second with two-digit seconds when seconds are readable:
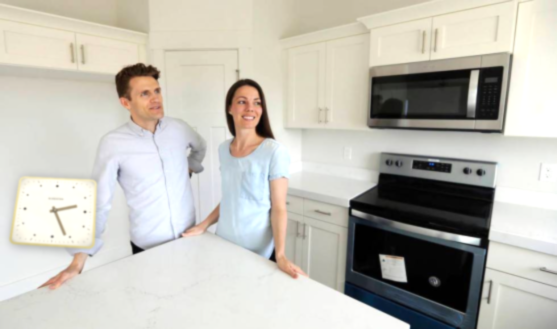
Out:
2,26
